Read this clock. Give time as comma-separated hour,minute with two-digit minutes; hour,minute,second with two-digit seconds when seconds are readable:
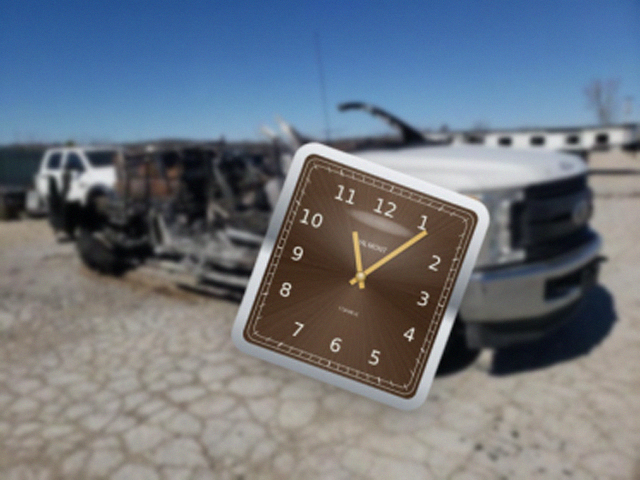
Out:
11,06
